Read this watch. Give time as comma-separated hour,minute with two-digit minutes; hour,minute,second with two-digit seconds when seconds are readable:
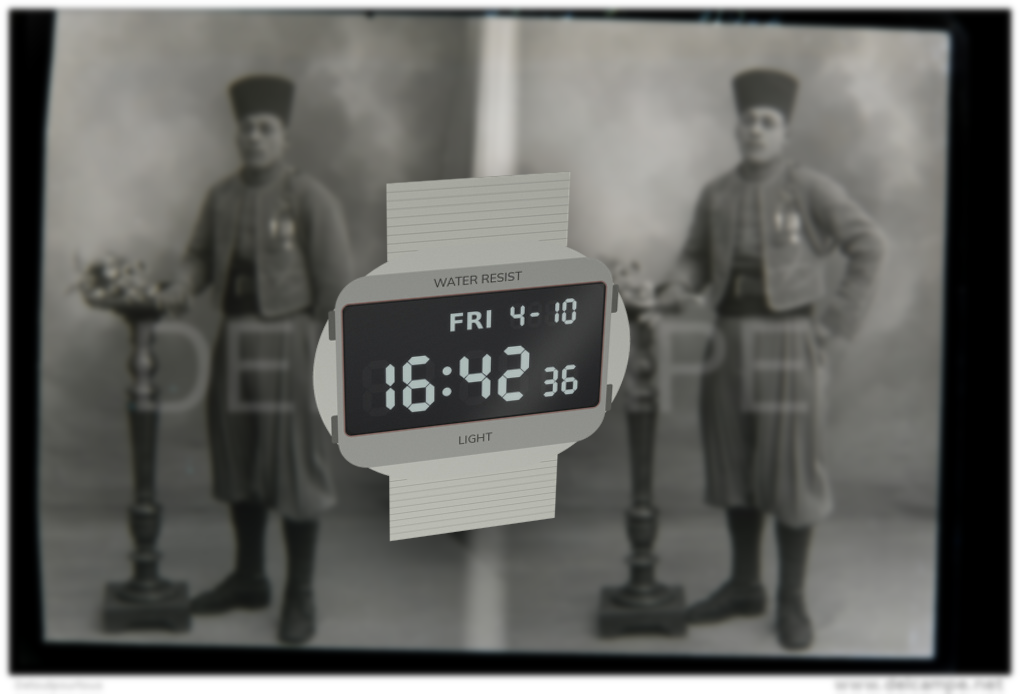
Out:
16,42,36
